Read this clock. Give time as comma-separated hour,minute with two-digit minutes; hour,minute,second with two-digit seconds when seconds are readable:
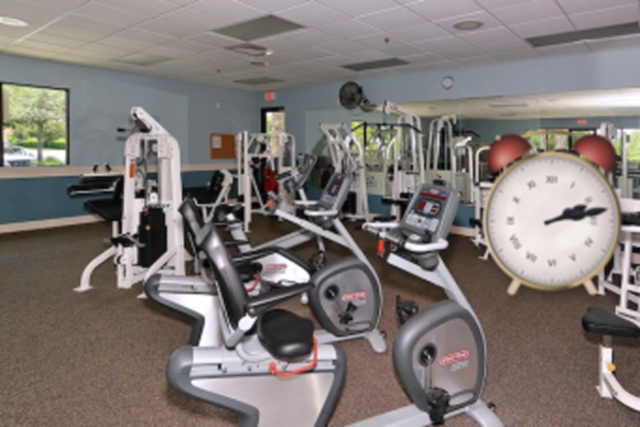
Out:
2,13
